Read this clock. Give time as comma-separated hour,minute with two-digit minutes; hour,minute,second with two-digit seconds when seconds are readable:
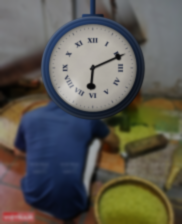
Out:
6,11
